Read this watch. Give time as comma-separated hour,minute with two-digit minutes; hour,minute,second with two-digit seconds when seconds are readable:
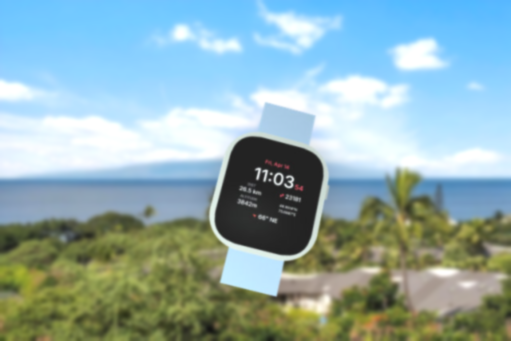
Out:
11,03
